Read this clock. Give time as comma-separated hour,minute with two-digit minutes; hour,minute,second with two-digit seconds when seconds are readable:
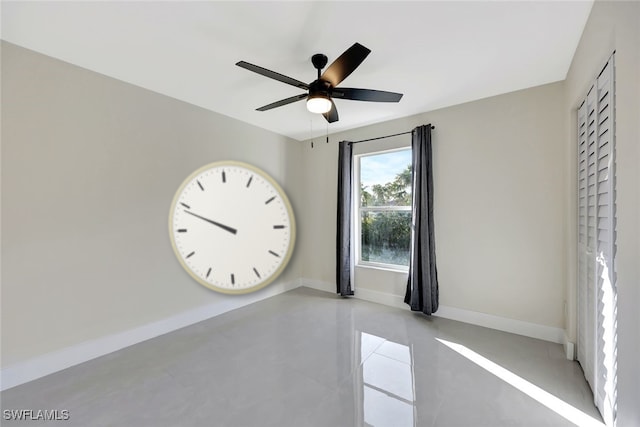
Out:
9,49
